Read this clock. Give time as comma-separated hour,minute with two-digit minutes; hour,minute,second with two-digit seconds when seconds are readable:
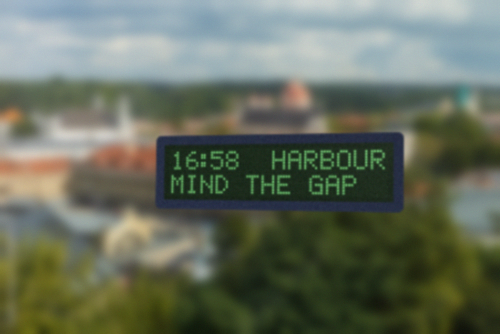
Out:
16,58
